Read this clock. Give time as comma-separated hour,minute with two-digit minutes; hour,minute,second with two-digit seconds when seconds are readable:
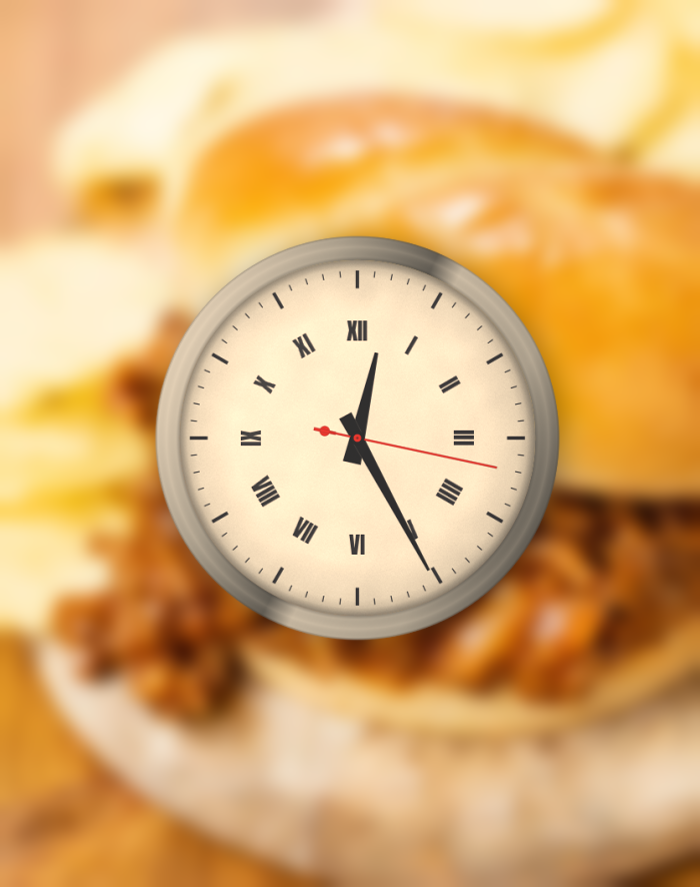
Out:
12,25,17
